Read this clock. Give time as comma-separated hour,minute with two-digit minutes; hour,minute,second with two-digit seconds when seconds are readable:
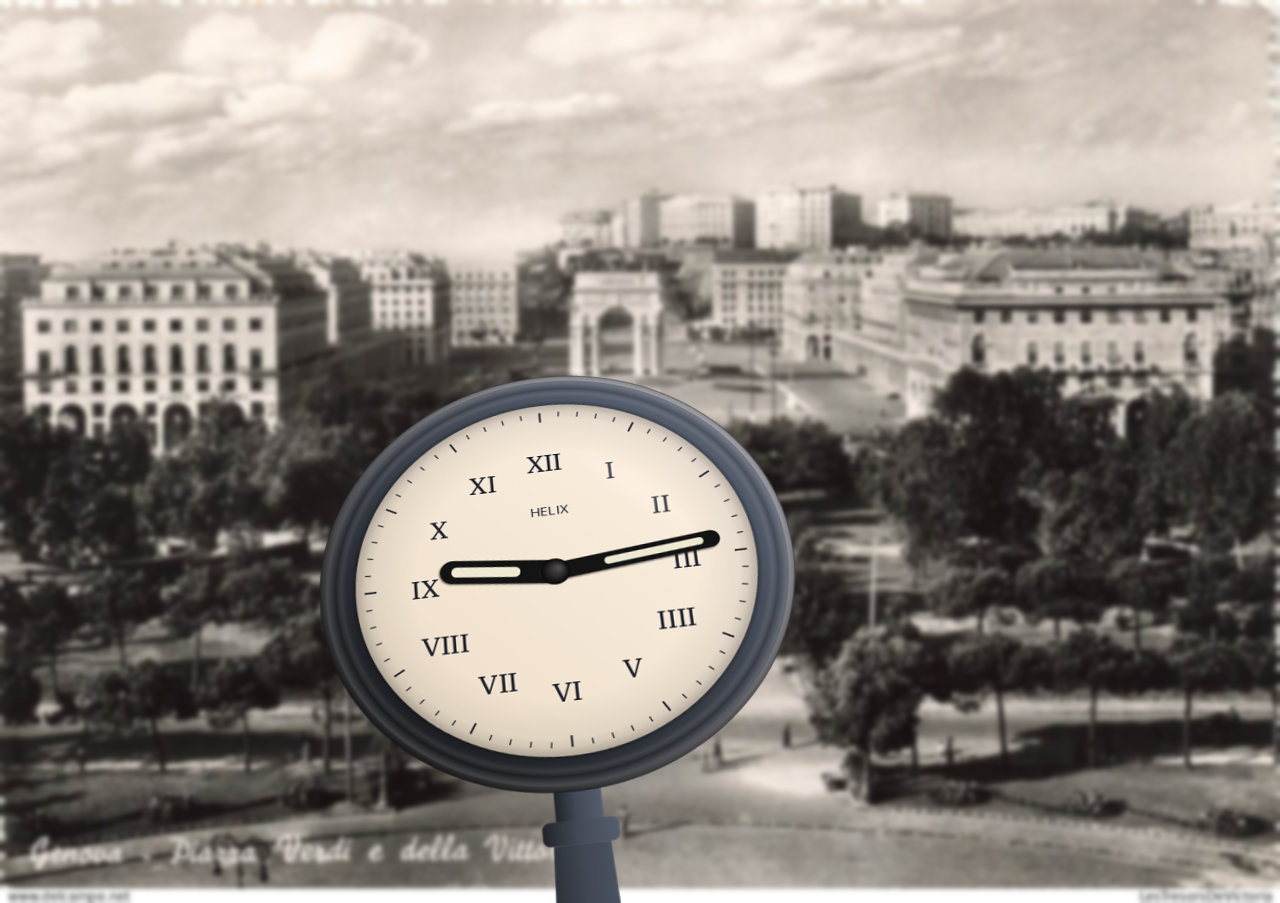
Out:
9,14
